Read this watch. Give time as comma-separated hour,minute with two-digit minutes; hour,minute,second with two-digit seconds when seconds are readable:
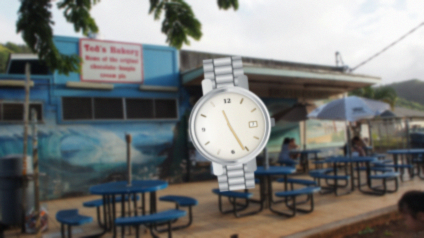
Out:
11,26
